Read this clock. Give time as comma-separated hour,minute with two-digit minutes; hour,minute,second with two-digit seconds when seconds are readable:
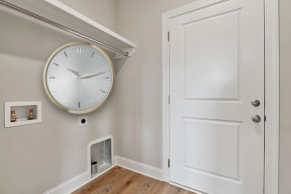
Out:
10,13
